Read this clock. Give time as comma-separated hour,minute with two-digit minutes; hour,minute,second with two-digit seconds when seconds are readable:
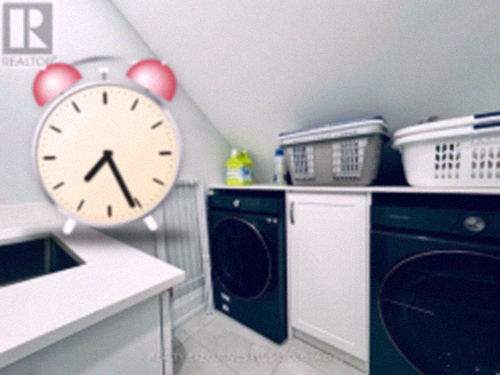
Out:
7,26
